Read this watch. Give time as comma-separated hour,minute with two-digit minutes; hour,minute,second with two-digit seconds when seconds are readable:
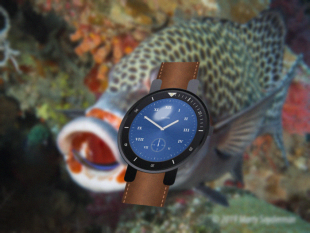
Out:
1,50
